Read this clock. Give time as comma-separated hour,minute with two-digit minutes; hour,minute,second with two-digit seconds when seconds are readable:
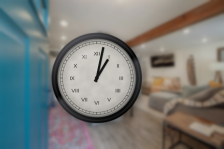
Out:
1,02
